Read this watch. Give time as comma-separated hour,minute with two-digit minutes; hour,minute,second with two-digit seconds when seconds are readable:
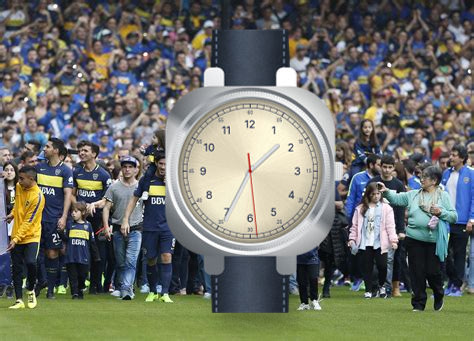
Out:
1,34,29
